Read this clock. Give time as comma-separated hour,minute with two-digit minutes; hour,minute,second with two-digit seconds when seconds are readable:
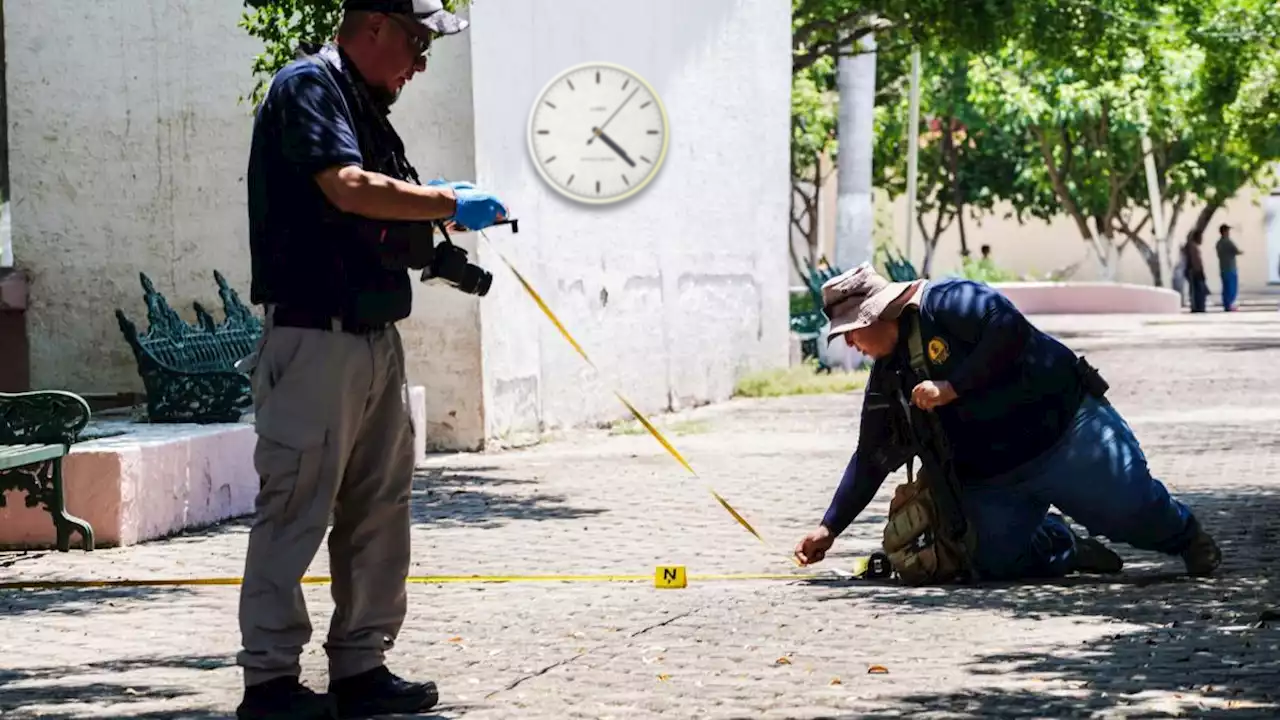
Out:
4,22,07
